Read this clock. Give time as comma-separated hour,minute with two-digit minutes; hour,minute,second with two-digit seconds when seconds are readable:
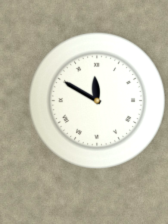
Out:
11,50
